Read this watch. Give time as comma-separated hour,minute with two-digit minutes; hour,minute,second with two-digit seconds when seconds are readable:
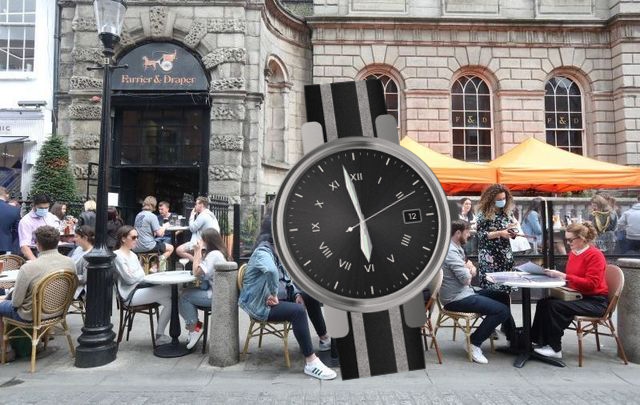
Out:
5,58,11
